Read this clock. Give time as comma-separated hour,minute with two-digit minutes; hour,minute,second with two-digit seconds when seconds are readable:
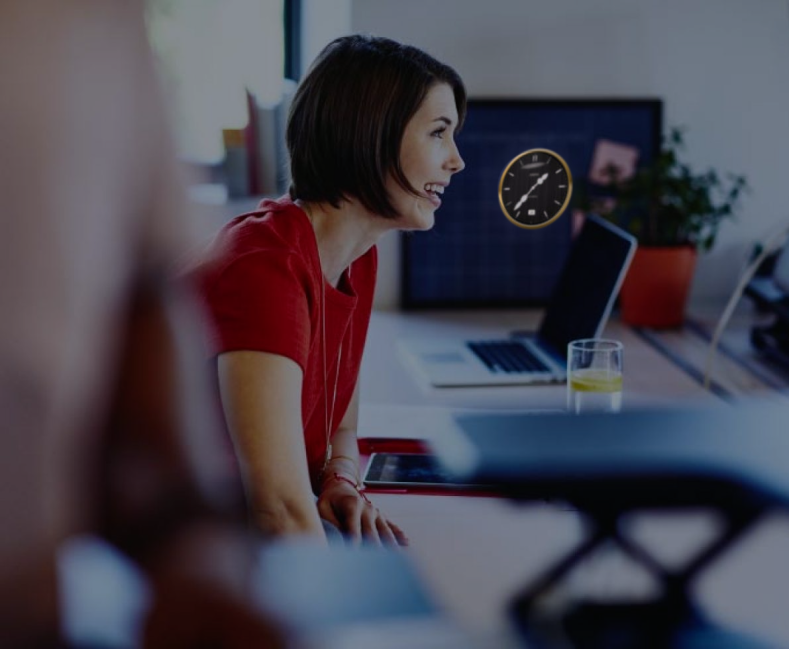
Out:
1,37
